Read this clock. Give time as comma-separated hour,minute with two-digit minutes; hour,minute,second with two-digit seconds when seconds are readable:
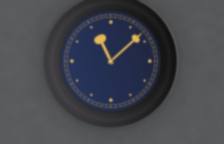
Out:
11,08
